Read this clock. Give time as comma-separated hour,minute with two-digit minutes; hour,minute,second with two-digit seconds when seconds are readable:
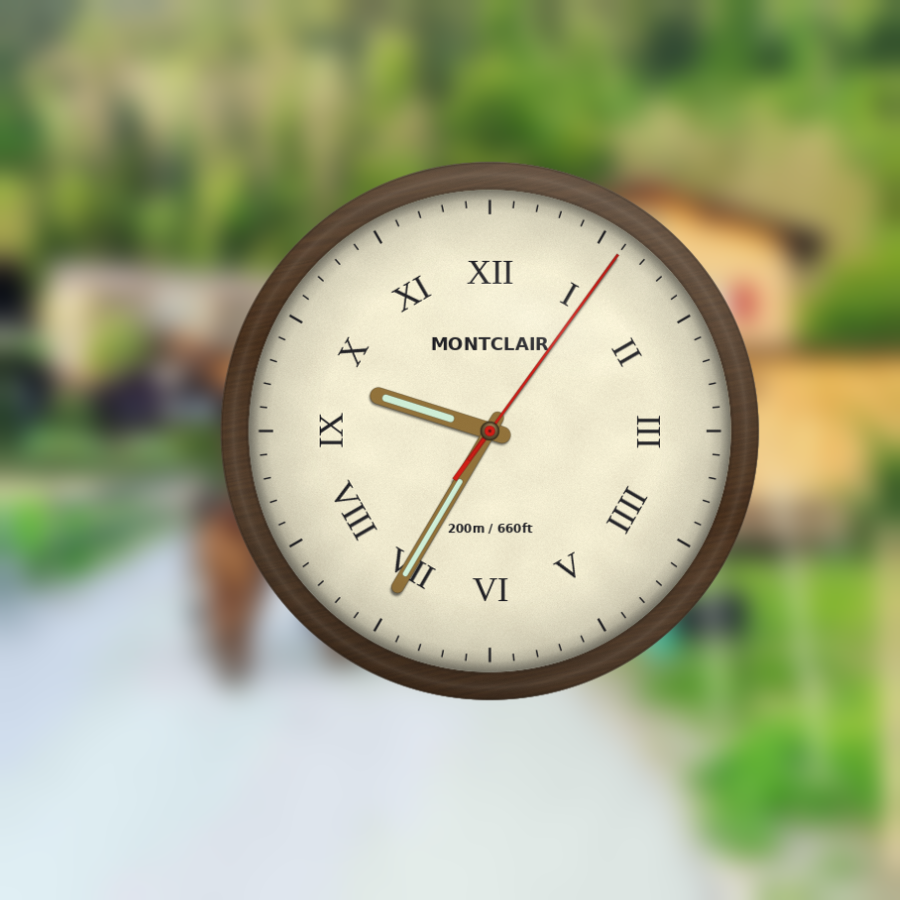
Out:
9,35,06
